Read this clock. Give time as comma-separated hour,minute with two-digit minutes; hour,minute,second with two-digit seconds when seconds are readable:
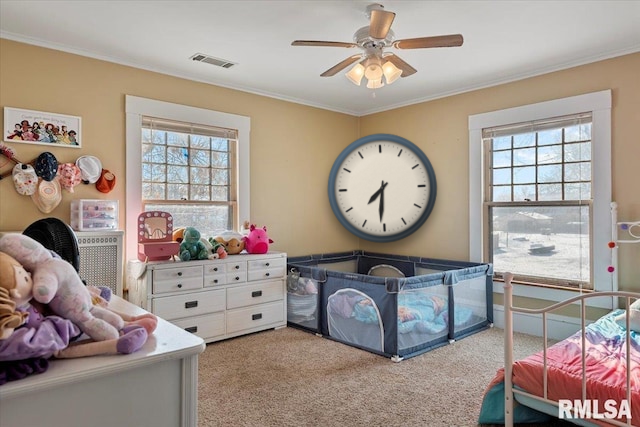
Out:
7,31
